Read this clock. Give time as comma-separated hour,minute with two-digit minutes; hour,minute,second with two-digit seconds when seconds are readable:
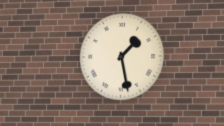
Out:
1,28
